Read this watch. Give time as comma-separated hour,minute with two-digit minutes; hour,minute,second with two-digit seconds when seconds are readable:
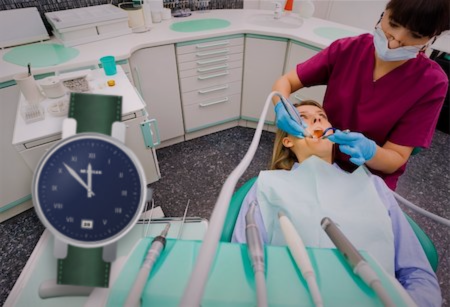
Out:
11,52
